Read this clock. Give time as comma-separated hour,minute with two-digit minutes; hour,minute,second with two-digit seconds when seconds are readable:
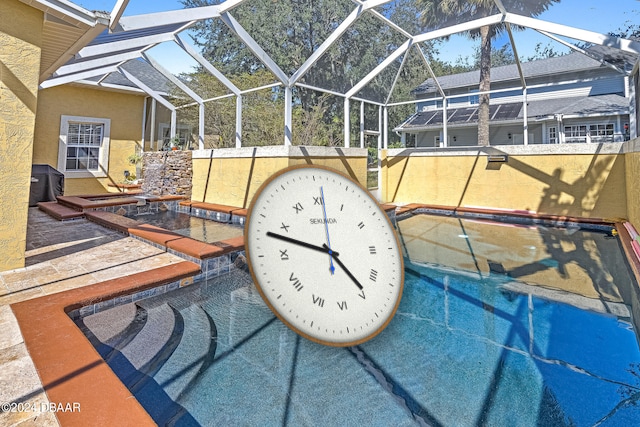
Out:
4,48,01
